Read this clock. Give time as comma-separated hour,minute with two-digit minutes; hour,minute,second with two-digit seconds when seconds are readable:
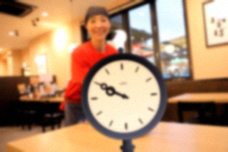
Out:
9,50
